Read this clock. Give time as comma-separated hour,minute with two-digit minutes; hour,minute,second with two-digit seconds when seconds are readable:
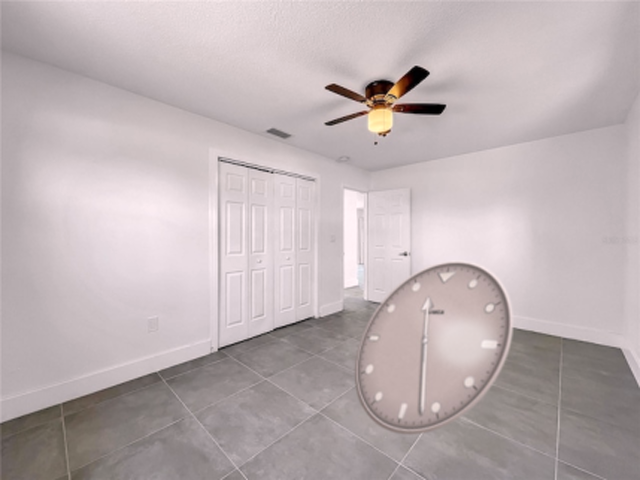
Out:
11,27
